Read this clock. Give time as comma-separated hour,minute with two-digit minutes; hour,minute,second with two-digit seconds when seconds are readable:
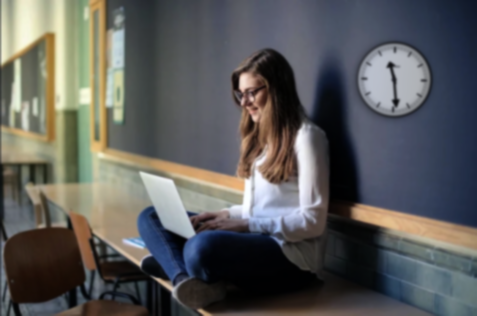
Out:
11,29
